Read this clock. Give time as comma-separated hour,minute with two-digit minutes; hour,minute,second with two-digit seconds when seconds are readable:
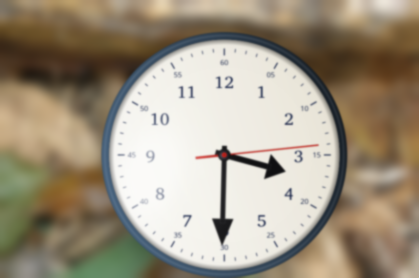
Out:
3,30,14
